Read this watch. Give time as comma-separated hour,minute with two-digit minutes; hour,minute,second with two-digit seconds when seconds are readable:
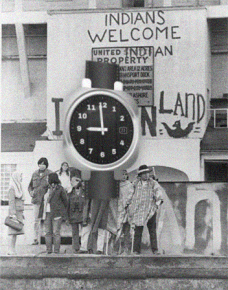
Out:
8,59
